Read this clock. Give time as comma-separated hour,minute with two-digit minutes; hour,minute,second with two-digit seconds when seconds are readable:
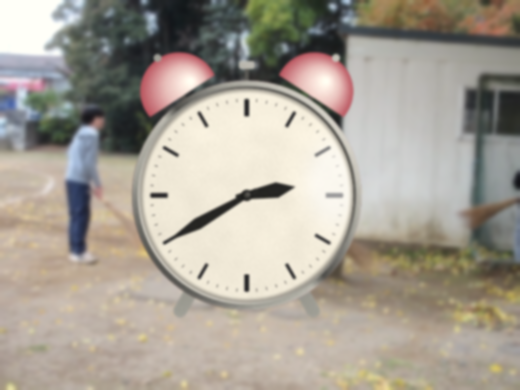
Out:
2,40
